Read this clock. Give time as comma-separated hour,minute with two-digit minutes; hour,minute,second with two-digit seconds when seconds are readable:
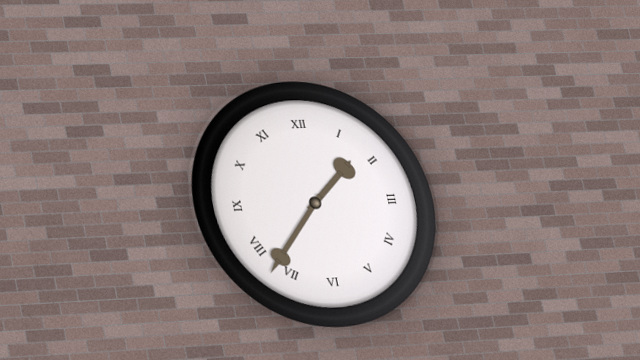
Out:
1,37
